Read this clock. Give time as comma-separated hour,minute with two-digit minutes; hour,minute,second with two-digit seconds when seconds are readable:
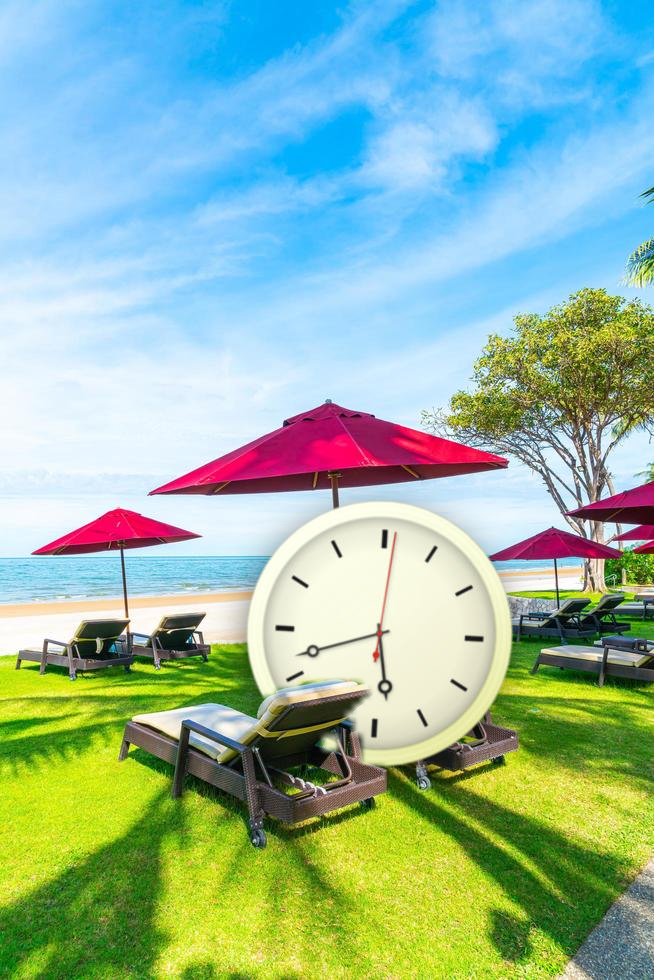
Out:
5,42,01
